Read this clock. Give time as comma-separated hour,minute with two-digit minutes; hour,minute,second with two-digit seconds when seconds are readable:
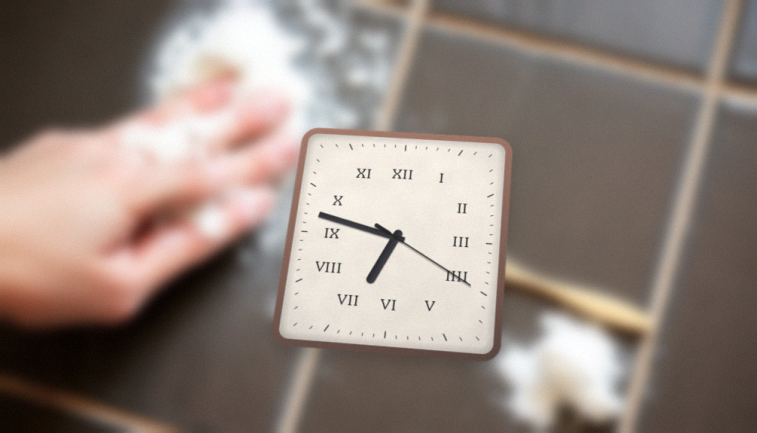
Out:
6,47,20
